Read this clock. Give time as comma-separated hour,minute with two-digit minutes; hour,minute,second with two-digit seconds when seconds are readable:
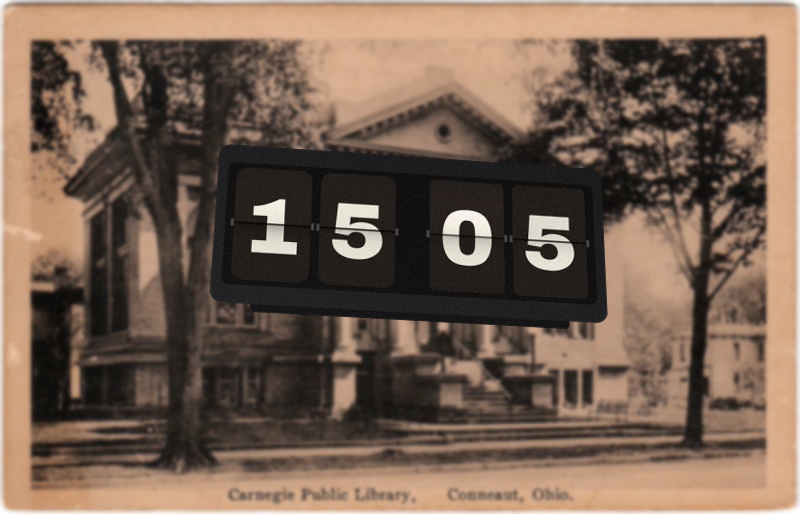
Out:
15,05
